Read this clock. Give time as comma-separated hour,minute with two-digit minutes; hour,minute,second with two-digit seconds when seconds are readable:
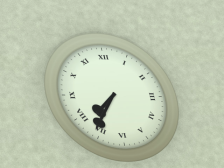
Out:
7,36
